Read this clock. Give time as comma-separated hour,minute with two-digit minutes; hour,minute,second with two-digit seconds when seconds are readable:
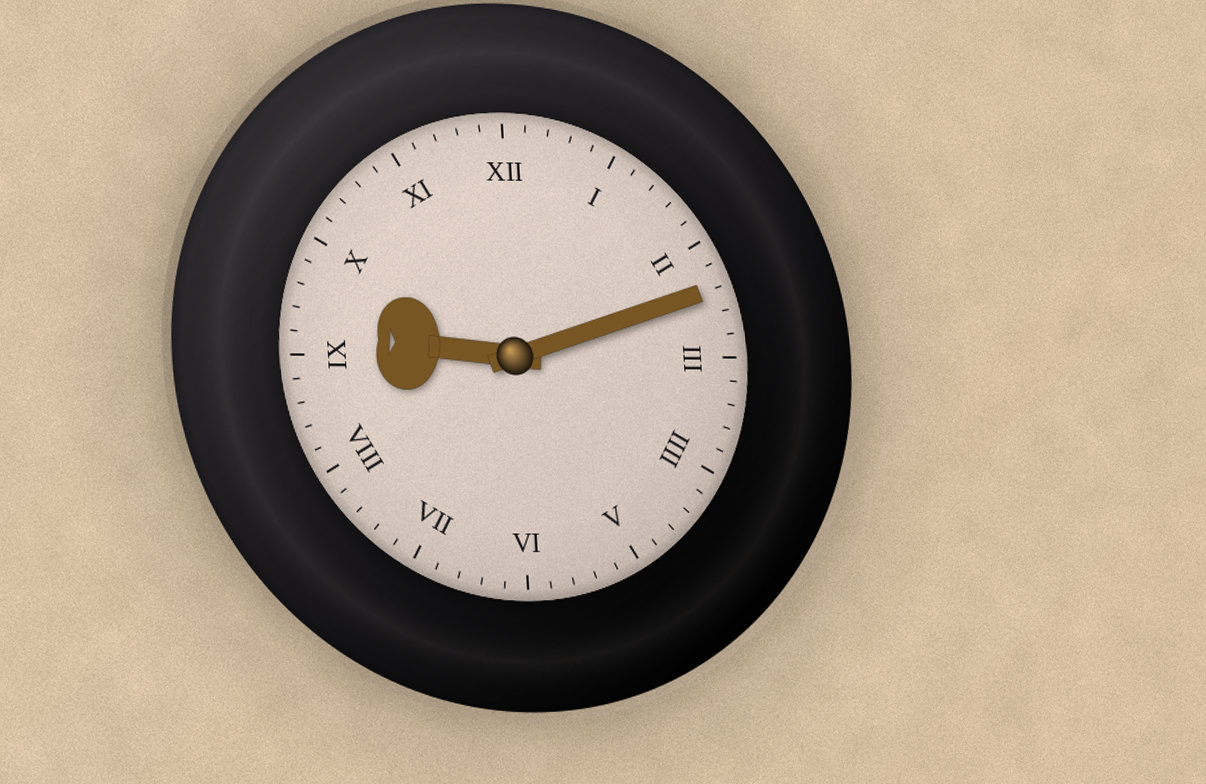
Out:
9,12
